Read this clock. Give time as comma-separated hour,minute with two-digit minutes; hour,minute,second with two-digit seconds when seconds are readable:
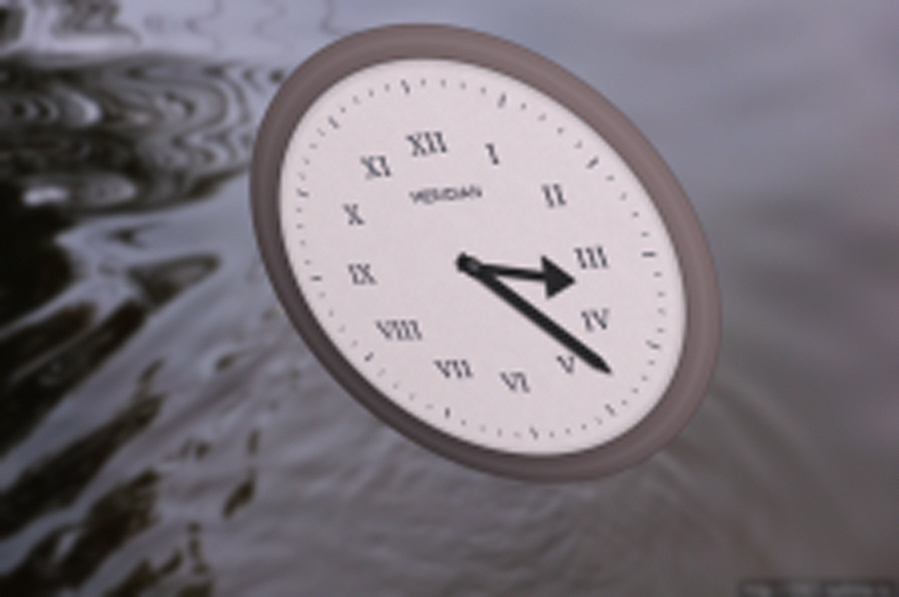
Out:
3,23
